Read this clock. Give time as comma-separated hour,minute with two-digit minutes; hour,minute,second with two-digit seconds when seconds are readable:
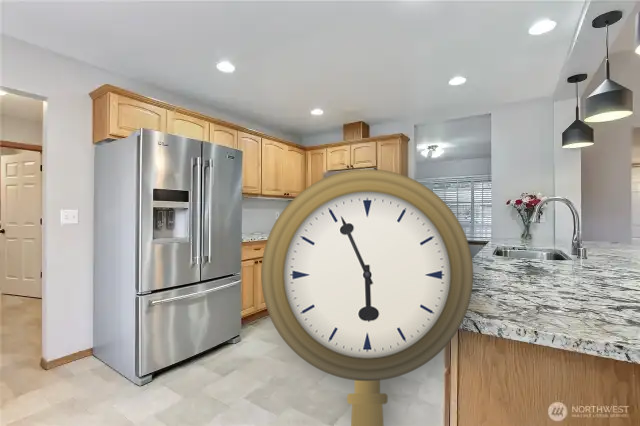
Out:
5,56
